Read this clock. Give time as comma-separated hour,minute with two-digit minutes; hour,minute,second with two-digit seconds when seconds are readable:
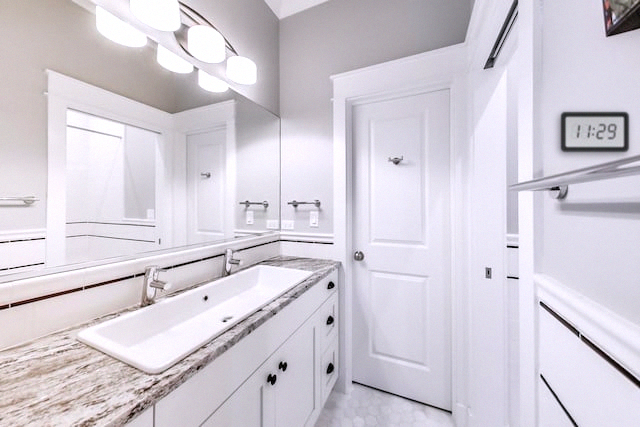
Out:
11,29
